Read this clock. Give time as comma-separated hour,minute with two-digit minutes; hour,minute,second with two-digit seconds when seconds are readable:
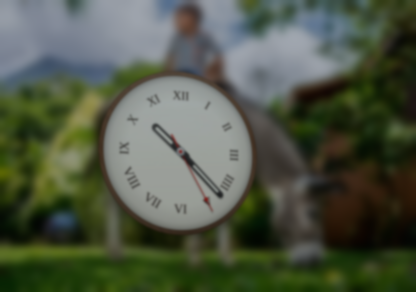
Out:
10,22,25
